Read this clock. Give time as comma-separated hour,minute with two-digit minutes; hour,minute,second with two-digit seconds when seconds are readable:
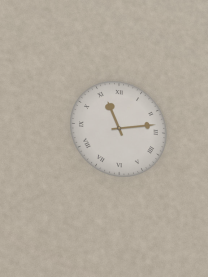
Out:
11,13
